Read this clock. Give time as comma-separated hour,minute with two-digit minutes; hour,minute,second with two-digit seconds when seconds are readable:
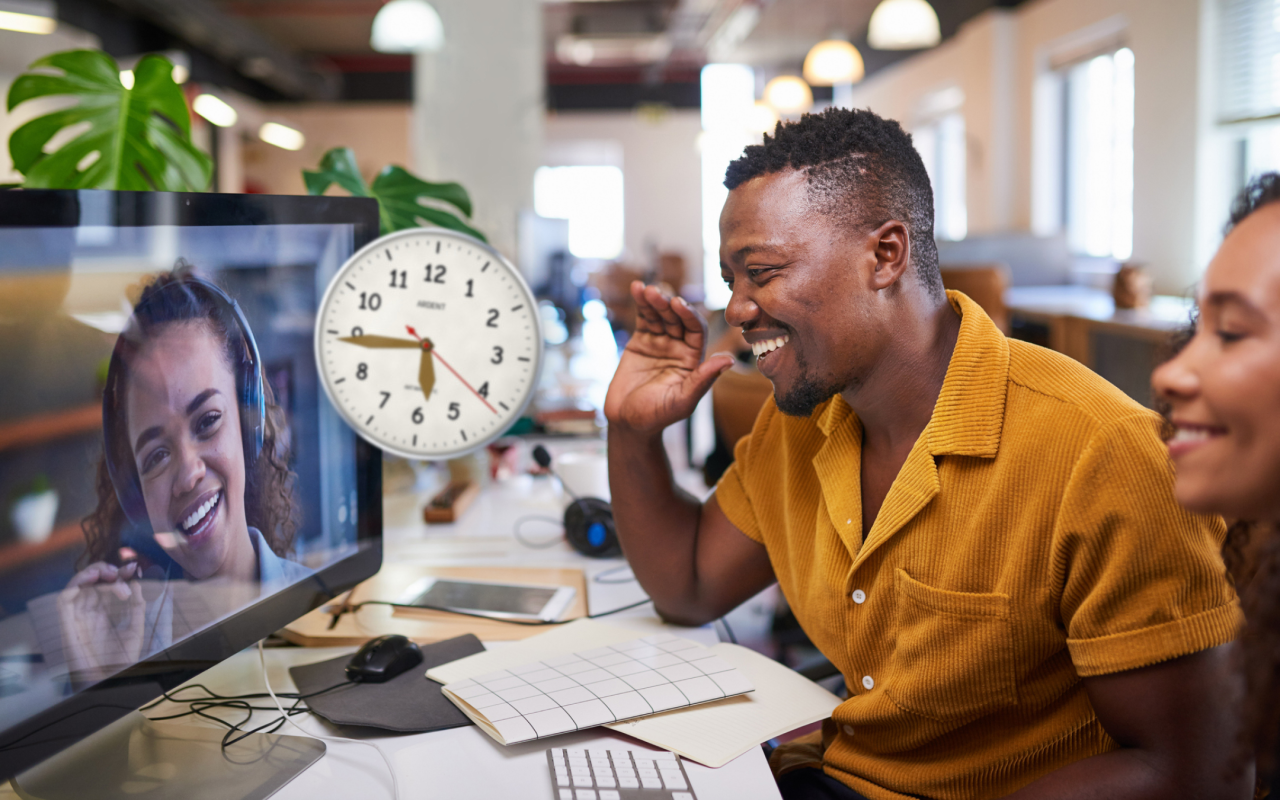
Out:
5,44,21
